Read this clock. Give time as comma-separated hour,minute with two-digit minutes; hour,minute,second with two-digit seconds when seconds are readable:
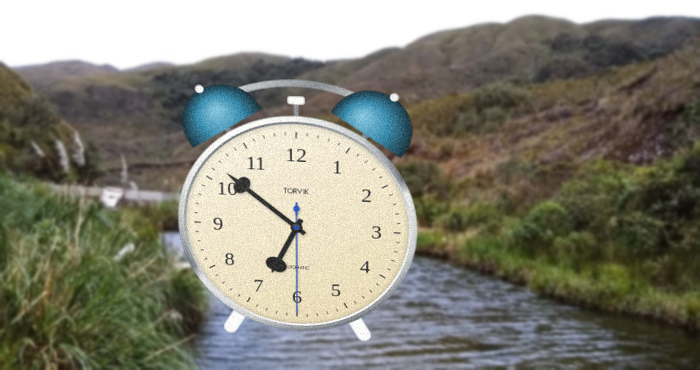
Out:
6,51,30
